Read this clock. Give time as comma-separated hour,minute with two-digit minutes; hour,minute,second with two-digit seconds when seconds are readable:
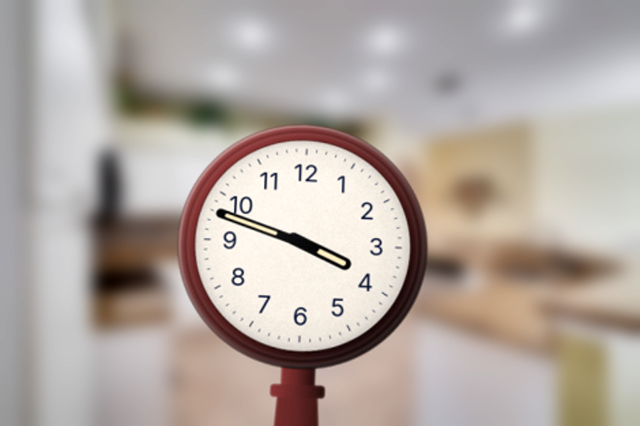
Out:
3,48
